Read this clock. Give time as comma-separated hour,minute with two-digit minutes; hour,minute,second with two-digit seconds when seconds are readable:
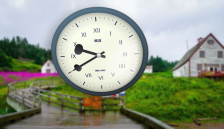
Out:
9,40
